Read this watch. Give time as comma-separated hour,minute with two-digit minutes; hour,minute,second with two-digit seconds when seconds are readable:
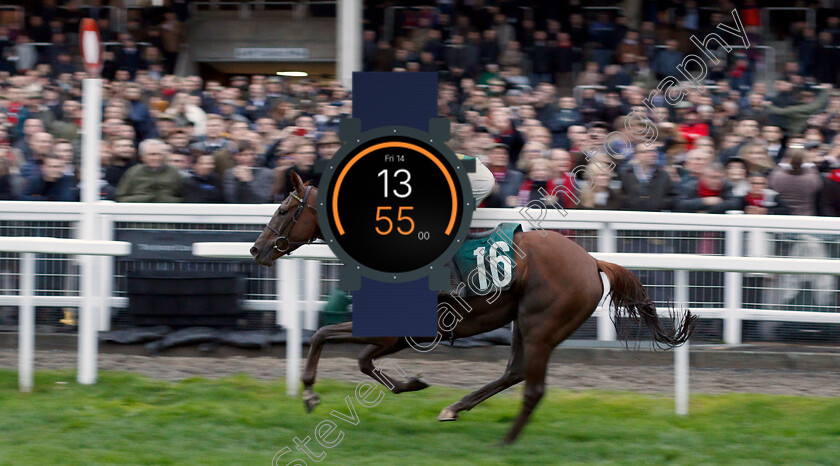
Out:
13,55,00
